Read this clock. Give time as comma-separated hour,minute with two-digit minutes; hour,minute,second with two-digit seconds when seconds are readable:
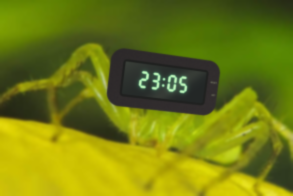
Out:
23,05
